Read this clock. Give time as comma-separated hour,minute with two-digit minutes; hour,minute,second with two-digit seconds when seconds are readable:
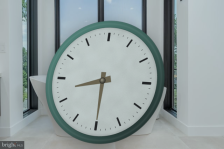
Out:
8,30
